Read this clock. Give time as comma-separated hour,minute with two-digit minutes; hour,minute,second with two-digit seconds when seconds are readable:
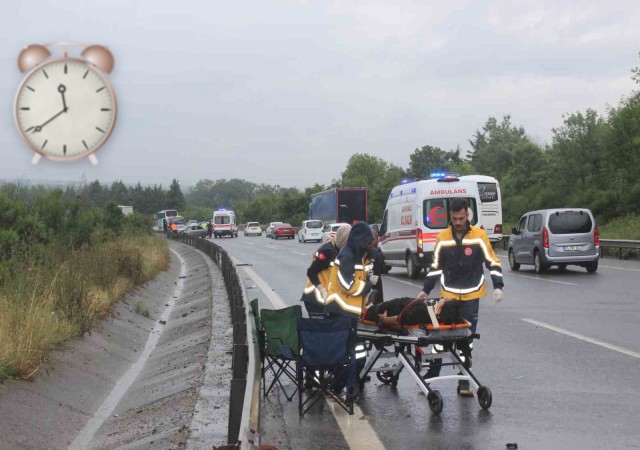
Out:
11,39
